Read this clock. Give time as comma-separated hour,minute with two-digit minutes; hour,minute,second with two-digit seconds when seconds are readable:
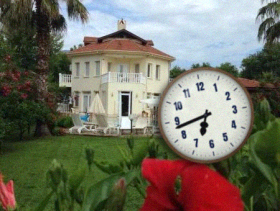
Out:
6,43
